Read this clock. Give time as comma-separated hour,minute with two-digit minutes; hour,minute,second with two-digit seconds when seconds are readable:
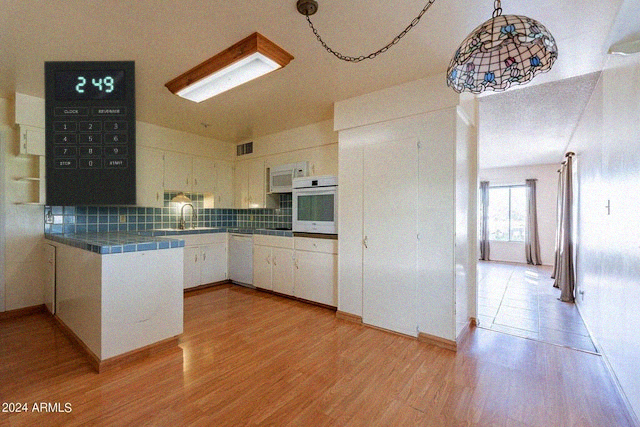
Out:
2,49
